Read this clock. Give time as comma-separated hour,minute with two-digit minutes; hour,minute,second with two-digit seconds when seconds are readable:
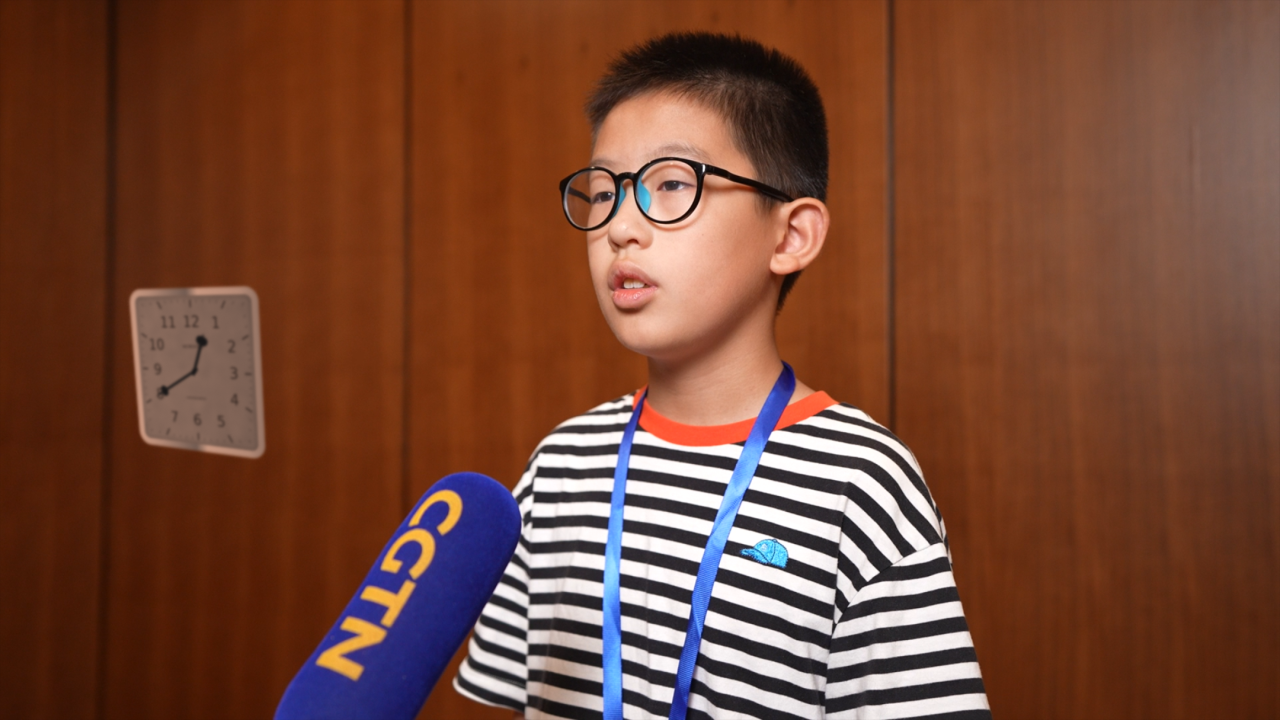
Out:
12,40
